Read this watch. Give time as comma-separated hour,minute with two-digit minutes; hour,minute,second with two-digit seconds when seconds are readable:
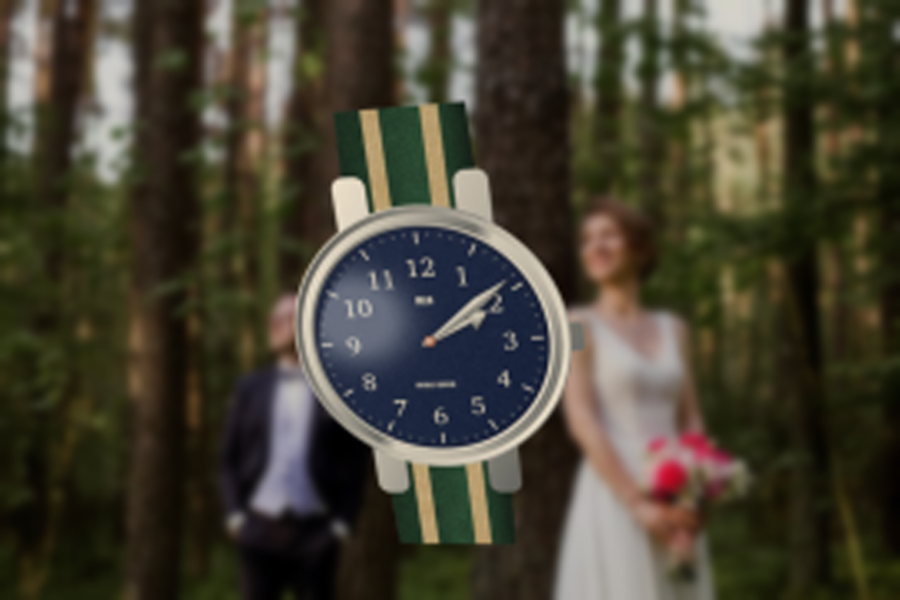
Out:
2,09
